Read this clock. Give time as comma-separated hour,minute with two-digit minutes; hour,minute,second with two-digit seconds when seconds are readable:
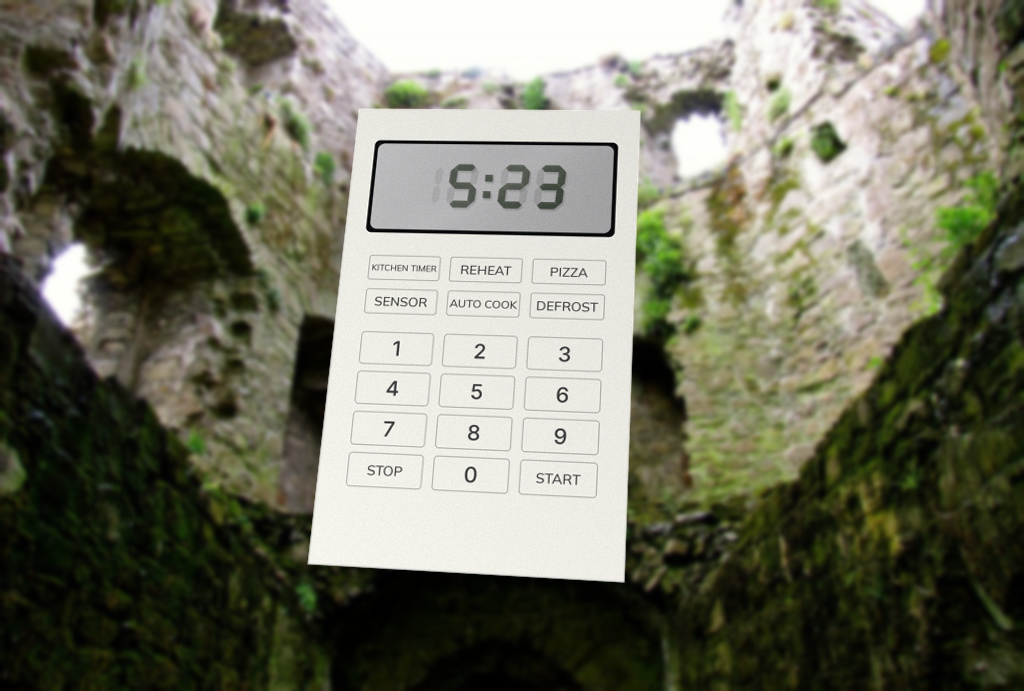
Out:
5,23
